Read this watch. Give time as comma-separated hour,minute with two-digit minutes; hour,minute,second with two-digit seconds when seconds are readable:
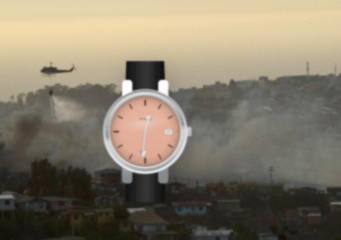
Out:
12,31
